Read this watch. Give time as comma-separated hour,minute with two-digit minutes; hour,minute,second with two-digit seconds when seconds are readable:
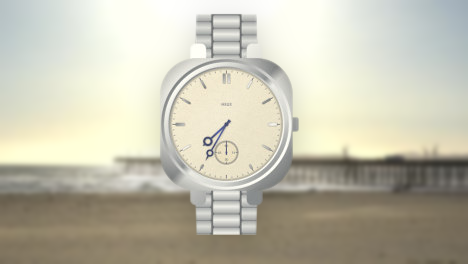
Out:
7,35
